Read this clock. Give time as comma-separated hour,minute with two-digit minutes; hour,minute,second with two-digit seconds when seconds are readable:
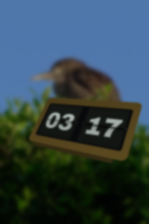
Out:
3,17
